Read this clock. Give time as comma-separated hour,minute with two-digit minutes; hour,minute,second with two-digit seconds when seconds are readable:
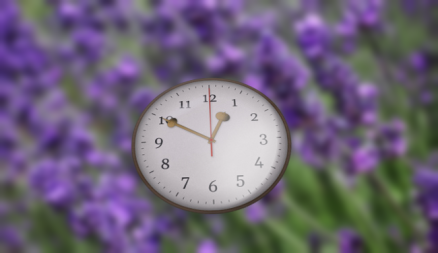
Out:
12,50,00
